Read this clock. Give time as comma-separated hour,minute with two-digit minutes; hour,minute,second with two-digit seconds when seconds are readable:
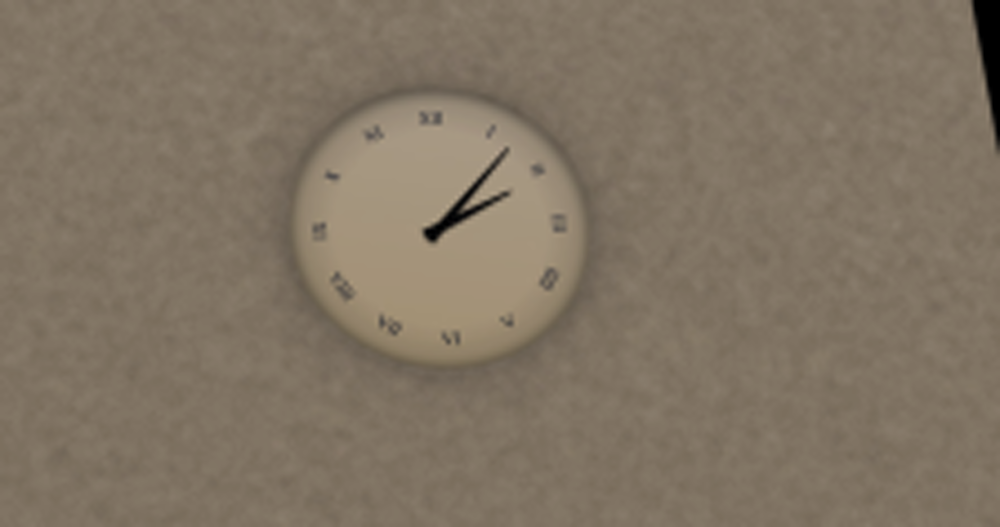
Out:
2,07
